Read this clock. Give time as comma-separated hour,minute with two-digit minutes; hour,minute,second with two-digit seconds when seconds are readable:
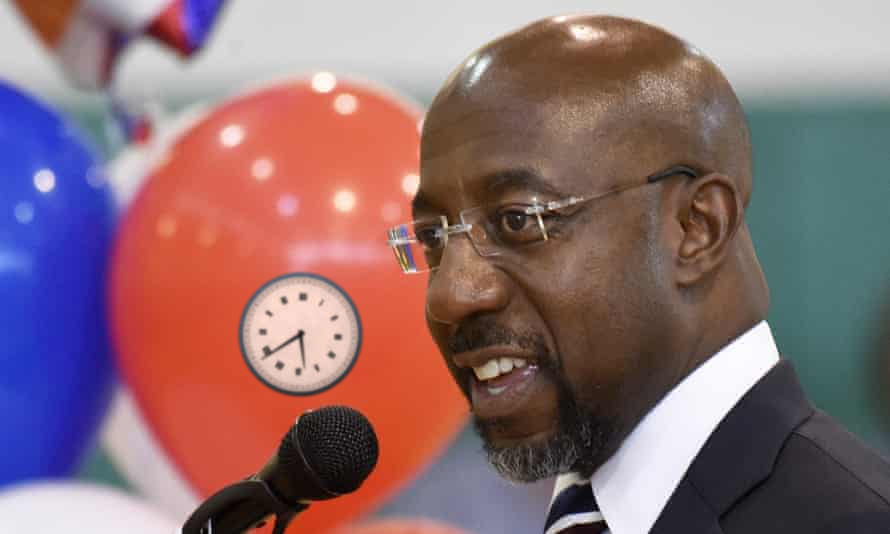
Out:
5,39
